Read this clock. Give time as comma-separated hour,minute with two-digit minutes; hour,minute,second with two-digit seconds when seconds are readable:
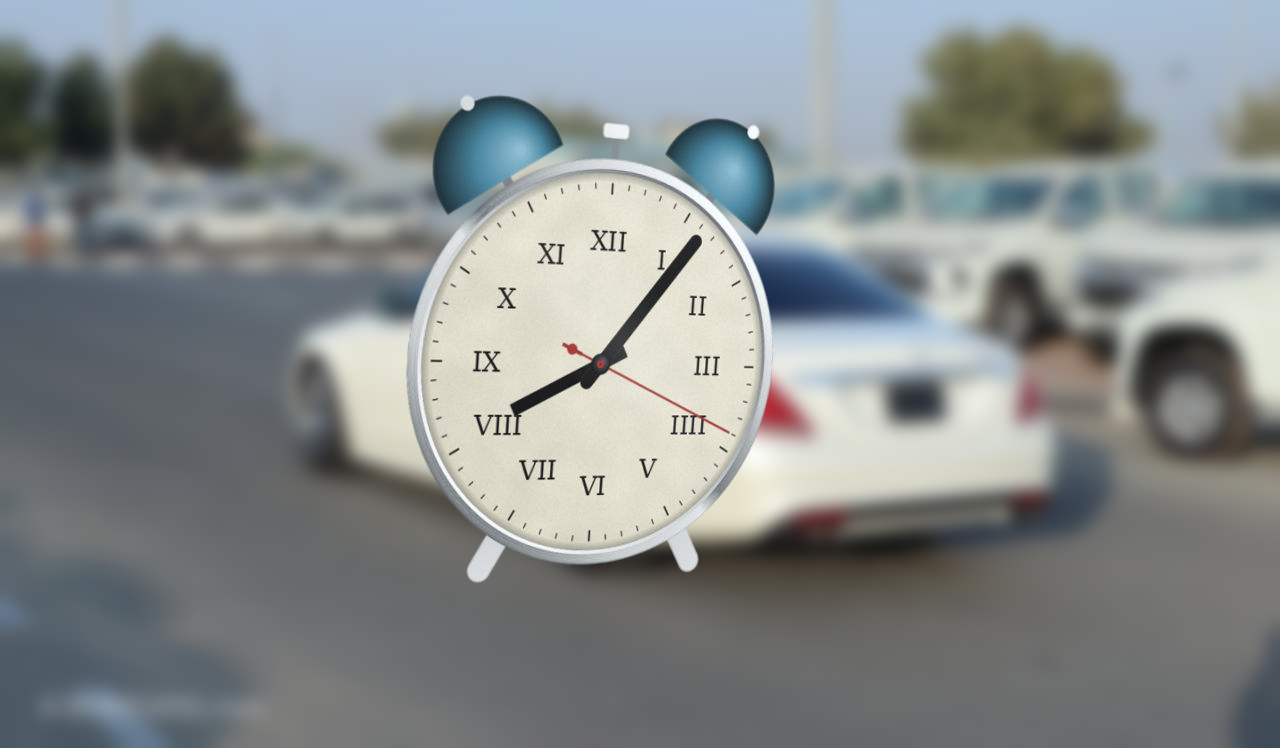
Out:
8,06,19
